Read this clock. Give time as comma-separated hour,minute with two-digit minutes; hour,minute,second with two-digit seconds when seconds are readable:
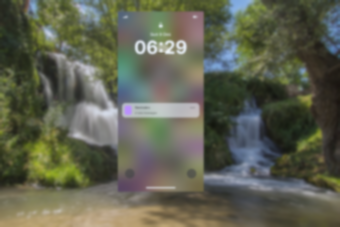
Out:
6,29
